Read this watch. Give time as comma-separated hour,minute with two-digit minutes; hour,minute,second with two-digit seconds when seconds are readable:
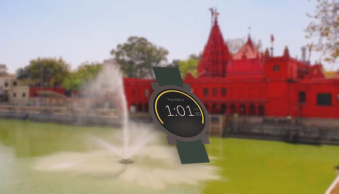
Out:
1,01
